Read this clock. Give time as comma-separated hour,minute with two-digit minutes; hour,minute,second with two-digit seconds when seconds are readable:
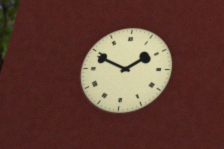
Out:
1,49
